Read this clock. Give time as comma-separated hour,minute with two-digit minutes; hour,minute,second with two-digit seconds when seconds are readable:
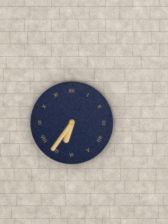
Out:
6,36
